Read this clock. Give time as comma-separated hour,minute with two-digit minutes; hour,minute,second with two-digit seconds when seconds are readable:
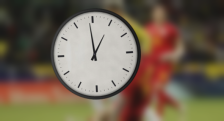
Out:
12,59
